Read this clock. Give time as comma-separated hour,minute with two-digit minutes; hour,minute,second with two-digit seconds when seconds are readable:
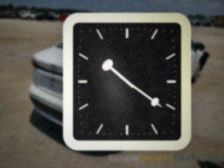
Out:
10,21
